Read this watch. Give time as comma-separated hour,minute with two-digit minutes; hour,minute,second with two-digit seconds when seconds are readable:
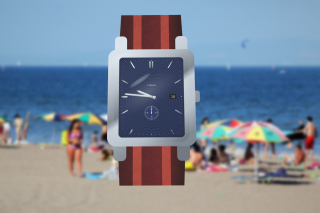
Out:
9,46
